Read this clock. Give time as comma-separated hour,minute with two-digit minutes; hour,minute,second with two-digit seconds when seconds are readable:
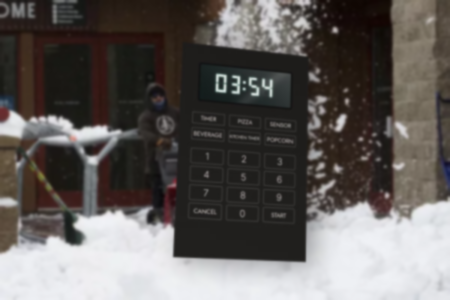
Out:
3,54
